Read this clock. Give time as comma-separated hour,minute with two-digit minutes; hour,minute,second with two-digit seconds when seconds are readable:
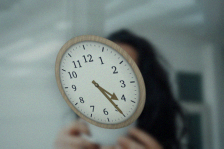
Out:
4,25
